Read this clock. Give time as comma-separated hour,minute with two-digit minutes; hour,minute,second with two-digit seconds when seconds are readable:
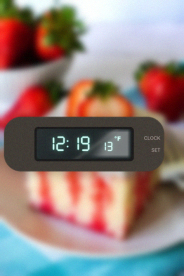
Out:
12,19
